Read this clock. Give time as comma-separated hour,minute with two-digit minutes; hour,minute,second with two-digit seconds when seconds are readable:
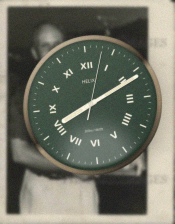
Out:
8,11,03
